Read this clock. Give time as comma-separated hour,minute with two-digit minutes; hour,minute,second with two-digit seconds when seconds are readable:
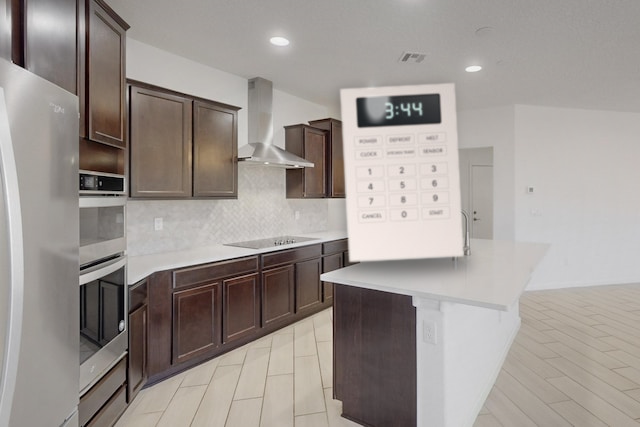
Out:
3,44
